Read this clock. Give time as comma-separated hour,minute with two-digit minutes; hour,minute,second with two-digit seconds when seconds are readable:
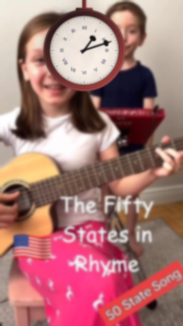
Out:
1,12
